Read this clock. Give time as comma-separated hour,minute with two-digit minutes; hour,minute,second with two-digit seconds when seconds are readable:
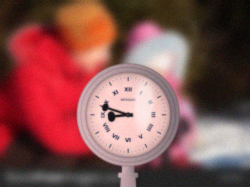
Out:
8,48
